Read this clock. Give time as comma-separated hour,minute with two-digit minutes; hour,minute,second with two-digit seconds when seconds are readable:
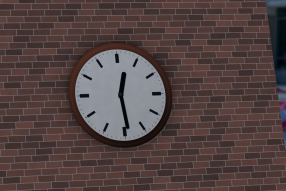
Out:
12,29
